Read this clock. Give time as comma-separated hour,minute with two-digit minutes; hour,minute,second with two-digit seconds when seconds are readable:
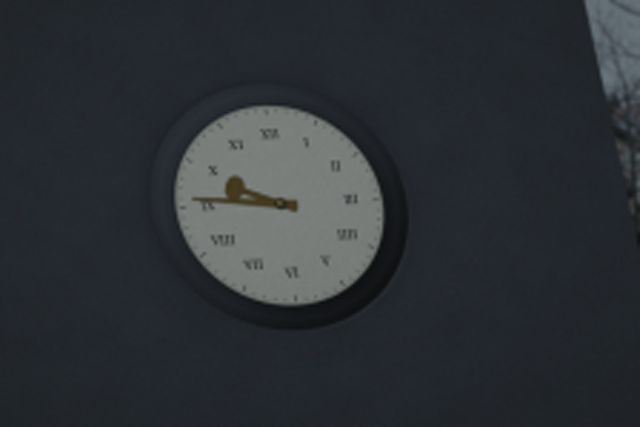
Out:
9,46
